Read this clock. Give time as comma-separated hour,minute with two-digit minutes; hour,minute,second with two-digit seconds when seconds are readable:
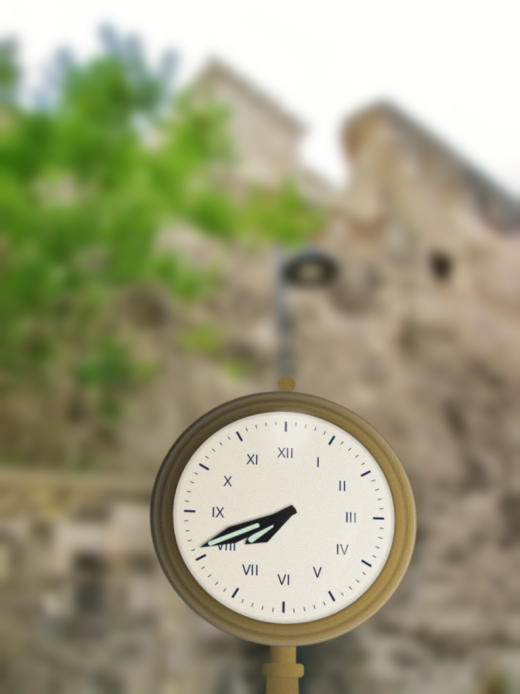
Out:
7,41
